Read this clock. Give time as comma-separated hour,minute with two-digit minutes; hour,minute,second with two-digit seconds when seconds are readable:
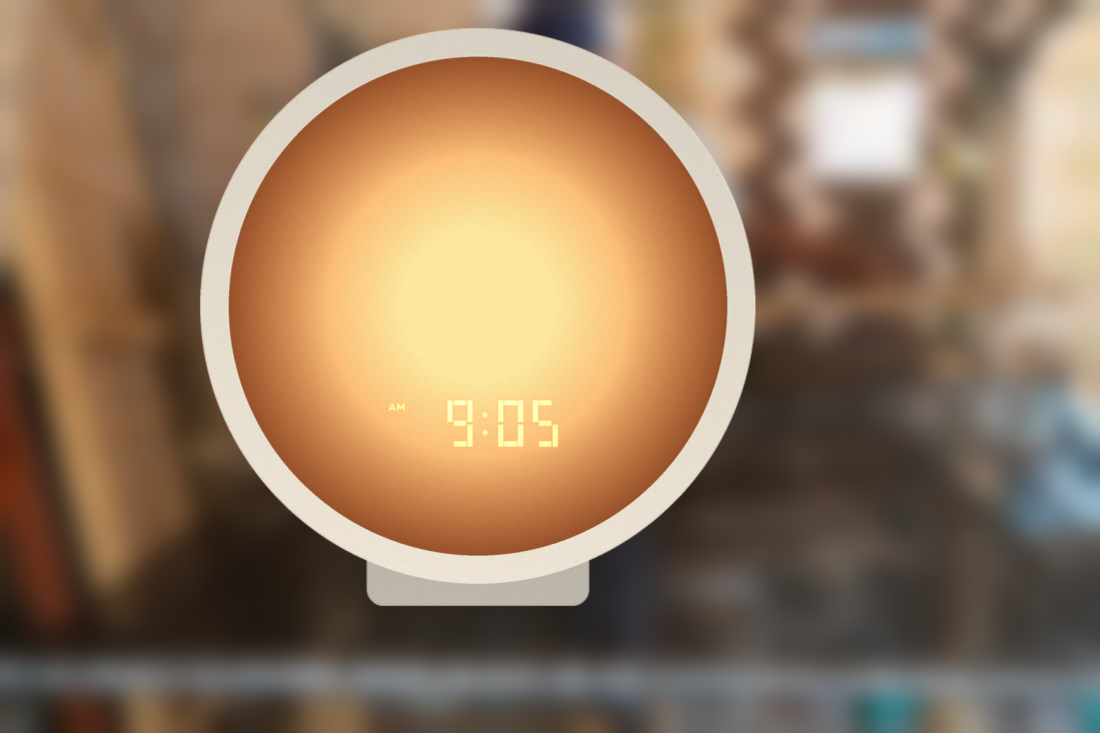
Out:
9,05
